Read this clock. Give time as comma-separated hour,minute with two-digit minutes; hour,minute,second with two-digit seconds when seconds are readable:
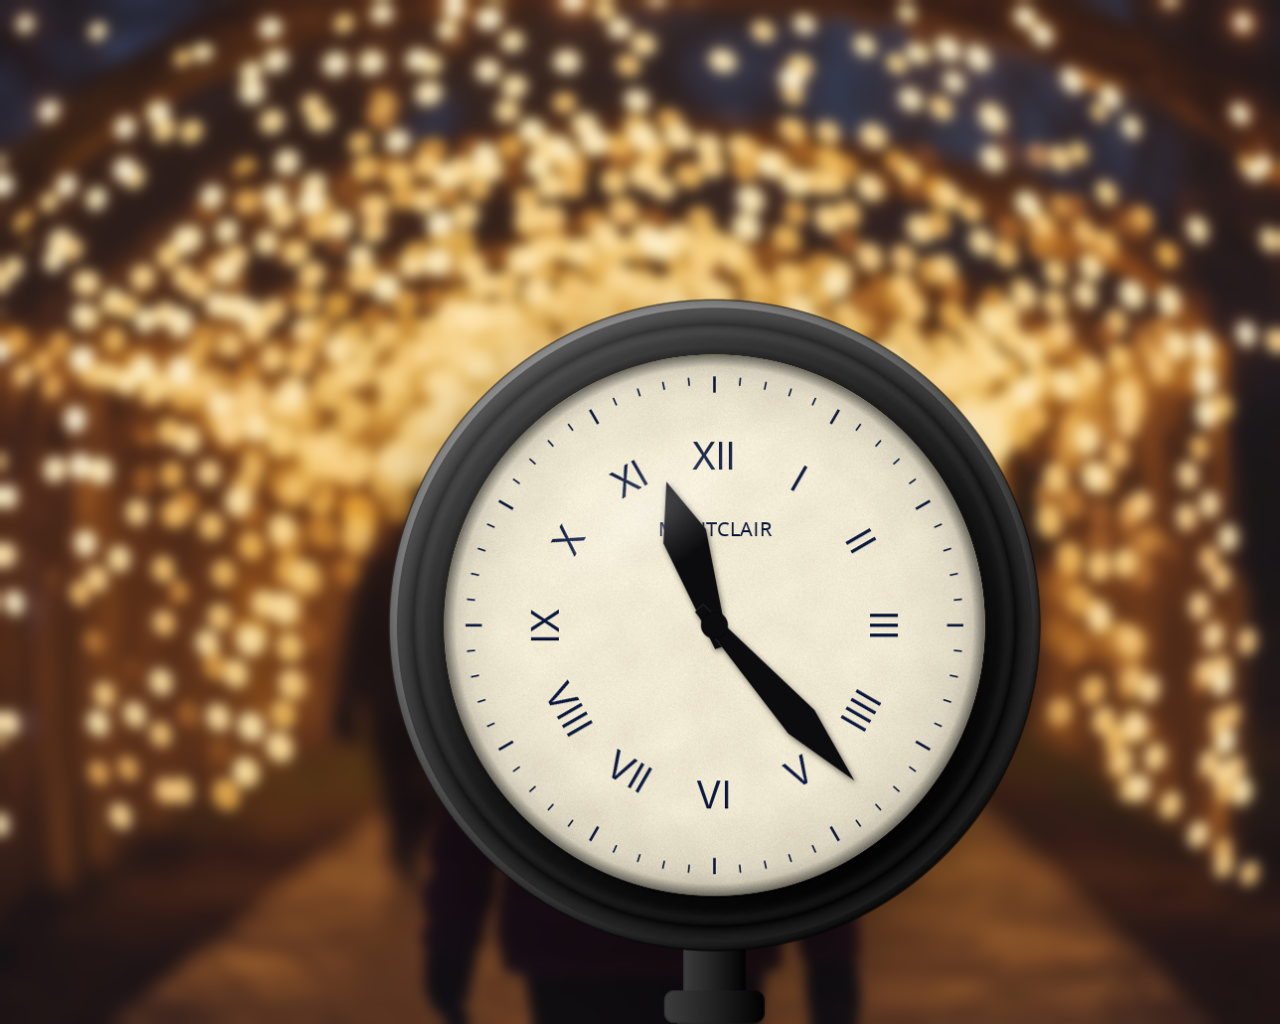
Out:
11,23
